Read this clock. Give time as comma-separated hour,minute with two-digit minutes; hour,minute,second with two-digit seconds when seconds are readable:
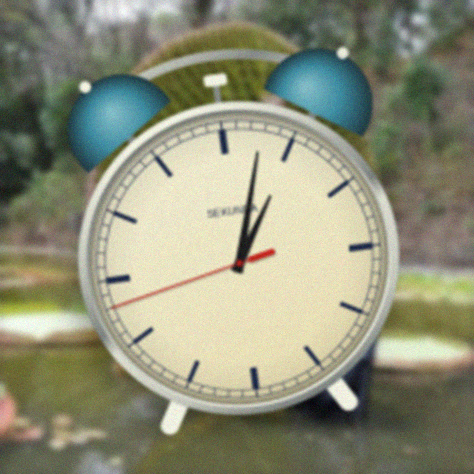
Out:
1,02,43
